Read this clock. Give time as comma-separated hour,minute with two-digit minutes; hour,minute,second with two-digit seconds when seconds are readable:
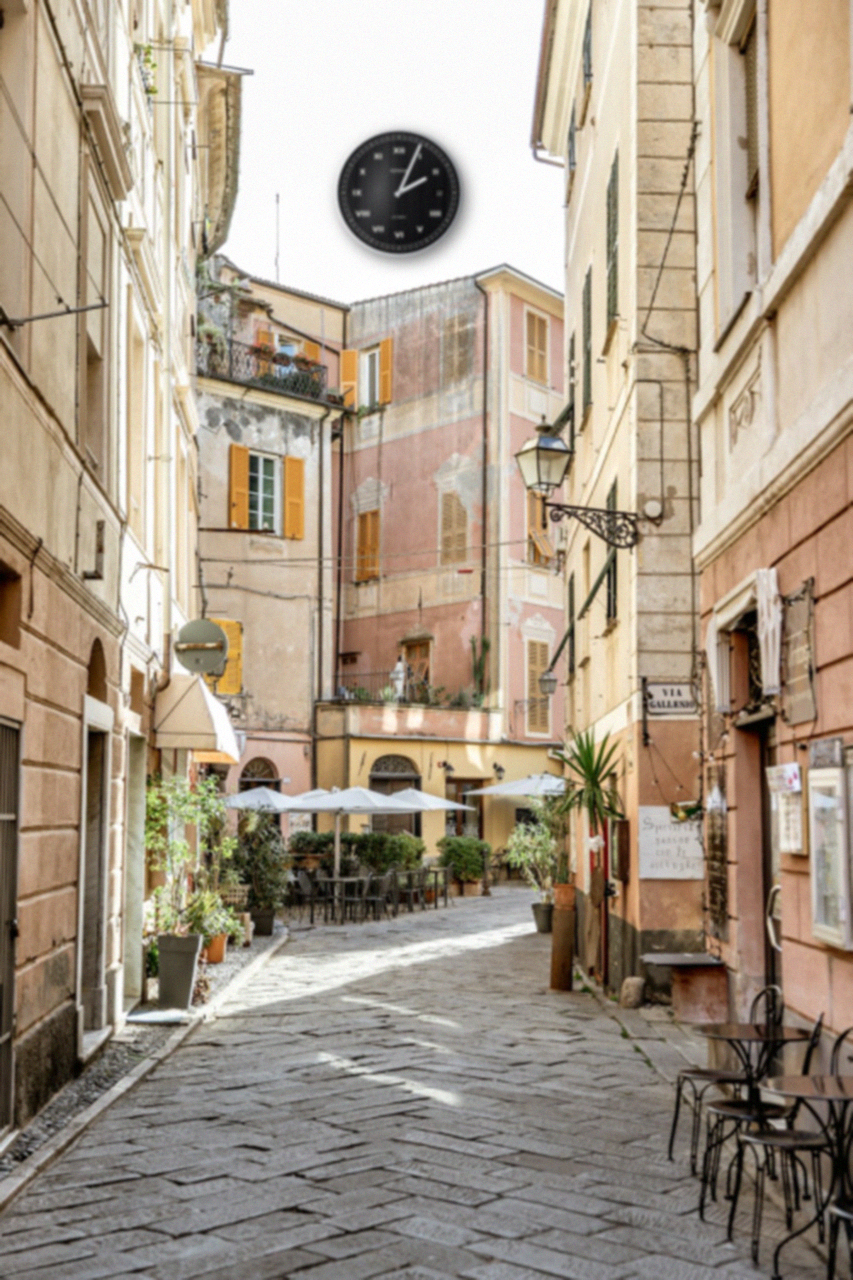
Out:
2,04
